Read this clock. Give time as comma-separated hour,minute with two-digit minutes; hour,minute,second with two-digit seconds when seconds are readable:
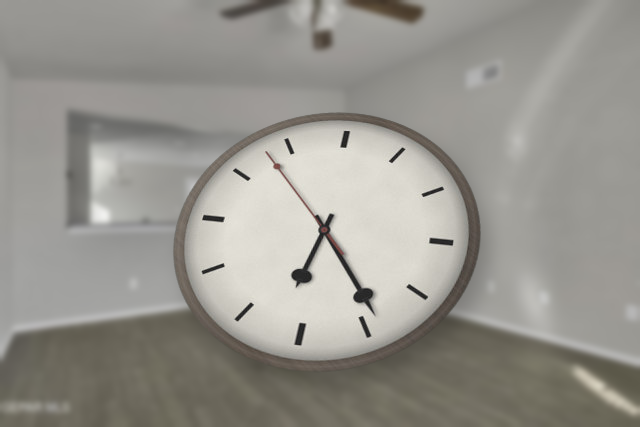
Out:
6,23,53
